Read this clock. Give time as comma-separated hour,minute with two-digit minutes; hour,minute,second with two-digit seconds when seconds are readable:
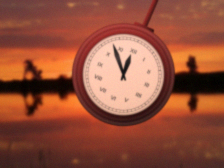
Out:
11,53
